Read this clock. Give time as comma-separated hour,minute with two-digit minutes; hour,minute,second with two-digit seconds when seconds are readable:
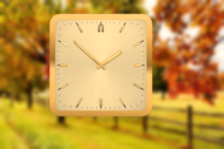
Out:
1,52
